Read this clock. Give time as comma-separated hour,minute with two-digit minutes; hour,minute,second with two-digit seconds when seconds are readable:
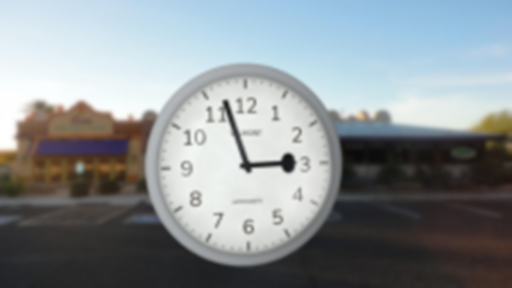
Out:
2,57
